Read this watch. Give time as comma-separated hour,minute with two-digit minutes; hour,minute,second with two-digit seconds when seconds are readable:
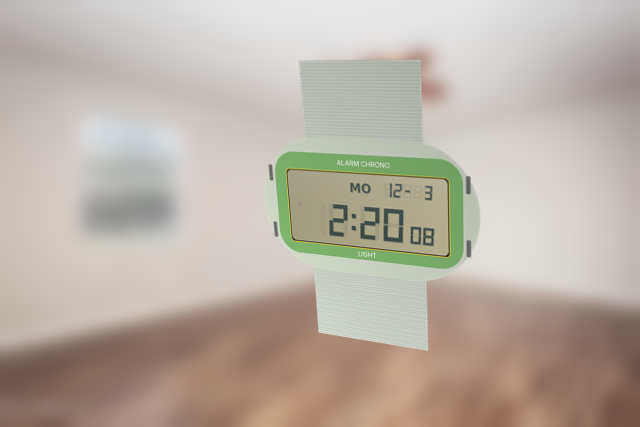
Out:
2,20,08
